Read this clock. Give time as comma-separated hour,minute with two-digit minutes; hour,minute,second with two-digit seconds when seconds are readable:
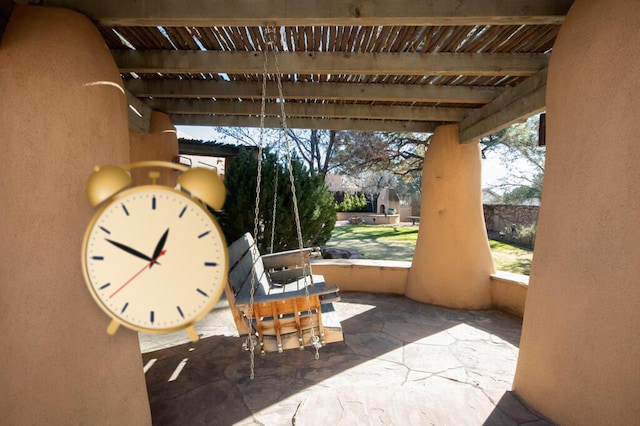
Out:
12,48,38
